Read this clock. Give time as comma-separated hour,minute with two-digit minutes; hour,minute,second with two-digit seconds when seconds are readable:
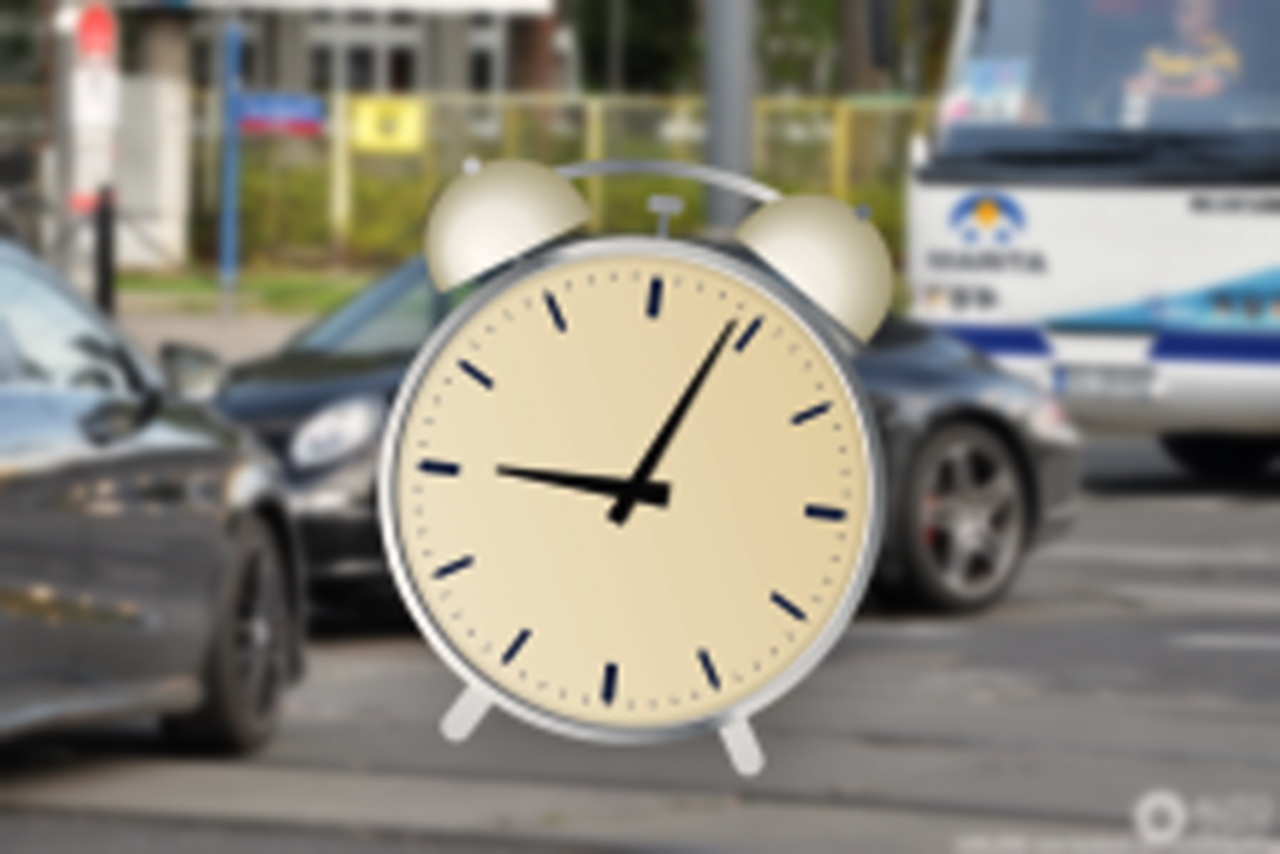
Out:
9,04
